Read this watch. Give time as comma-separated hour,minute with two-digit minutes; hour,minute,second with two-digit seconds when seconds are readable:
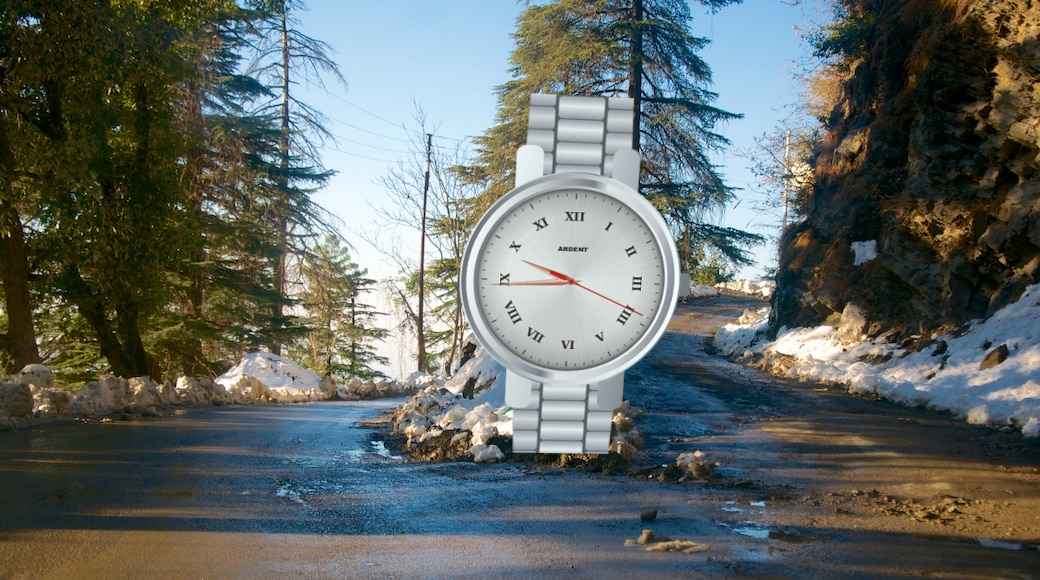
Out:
9,44,19
